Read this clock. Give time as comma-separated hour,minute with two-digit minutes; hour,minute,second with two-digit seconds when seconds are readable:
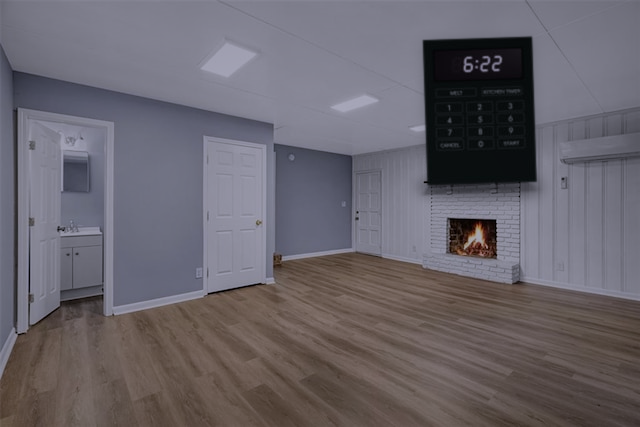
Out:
6,22
